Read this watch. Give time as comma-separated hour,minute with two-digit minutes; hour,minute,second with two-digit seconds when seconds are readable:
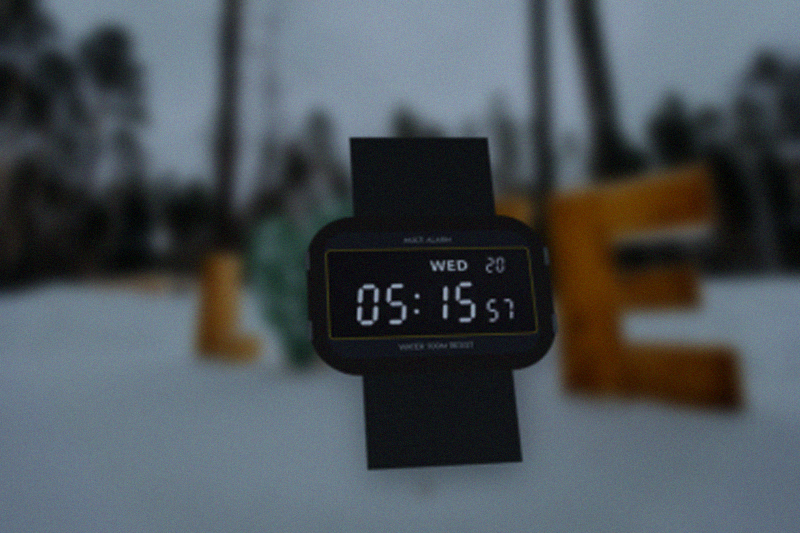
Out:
5,15,57
